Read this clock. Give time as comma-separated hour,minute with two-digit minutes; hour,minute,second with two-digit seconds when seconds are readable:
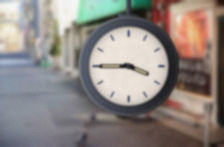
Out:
3,45
